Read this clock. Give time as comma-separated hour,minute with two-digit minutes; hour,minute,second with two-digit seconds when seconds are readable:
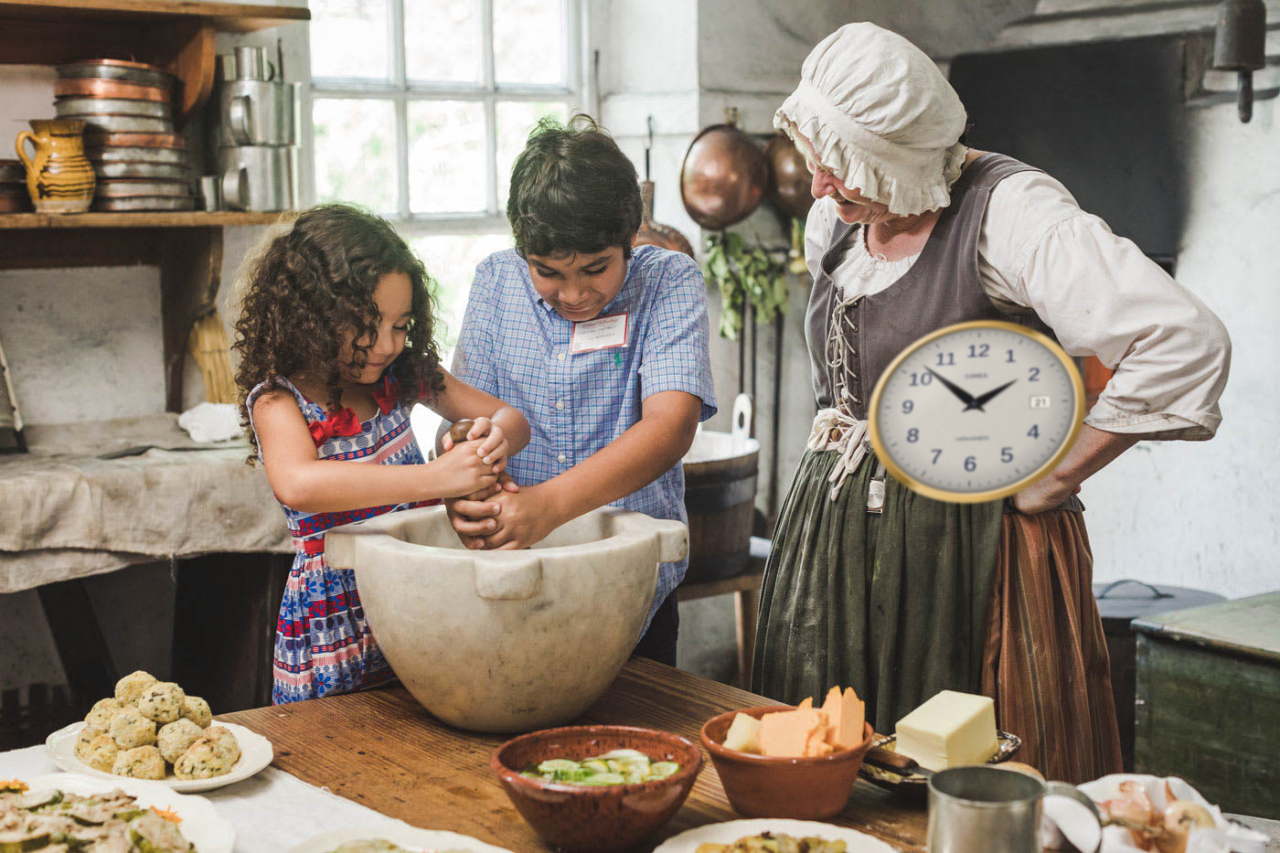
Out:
1,52
